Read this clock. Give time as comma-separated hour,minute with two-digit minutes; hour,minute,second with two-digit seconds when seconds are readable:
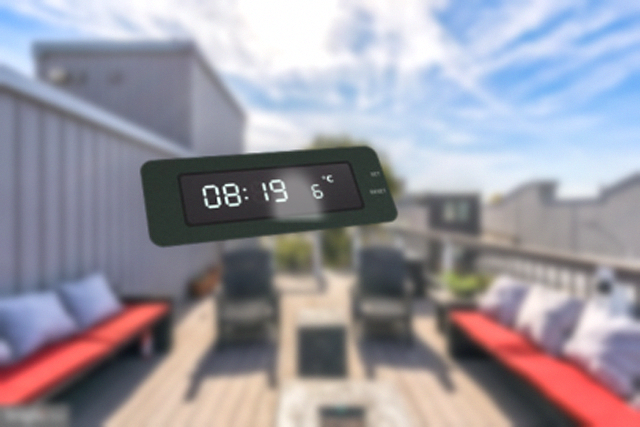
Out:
8,19
